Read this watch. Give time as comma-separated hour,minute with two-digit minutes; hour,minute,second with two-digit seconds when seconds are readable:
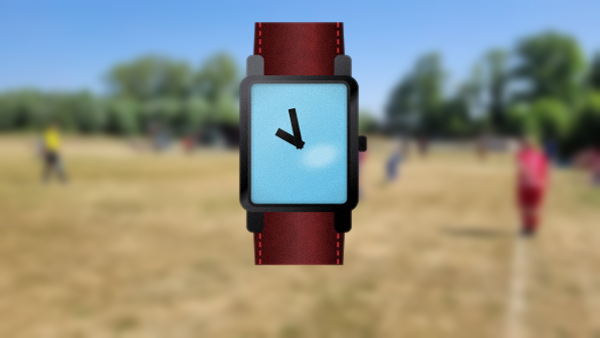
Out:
9,58
